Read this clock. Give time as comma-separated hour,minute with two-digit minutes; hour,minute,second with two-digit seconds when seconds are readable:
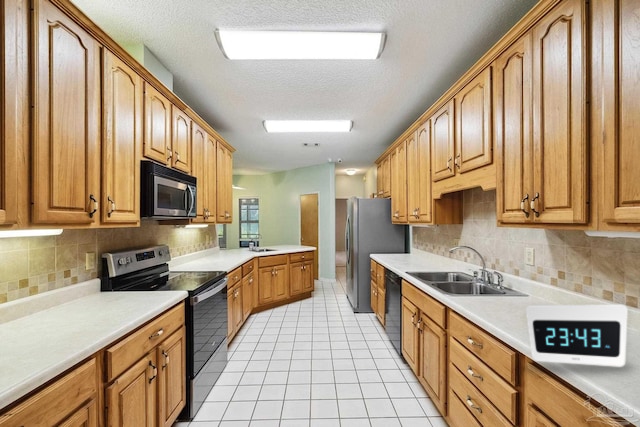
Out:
23,43
